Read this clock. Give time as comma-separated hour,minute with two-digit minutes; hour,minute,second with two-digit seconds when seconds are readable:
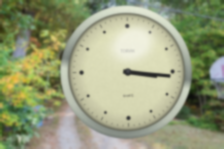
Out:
3,16
